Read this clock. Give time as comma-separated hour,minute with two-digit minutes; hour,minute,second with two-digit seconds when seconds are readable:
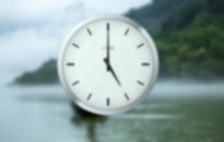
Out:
5,00
